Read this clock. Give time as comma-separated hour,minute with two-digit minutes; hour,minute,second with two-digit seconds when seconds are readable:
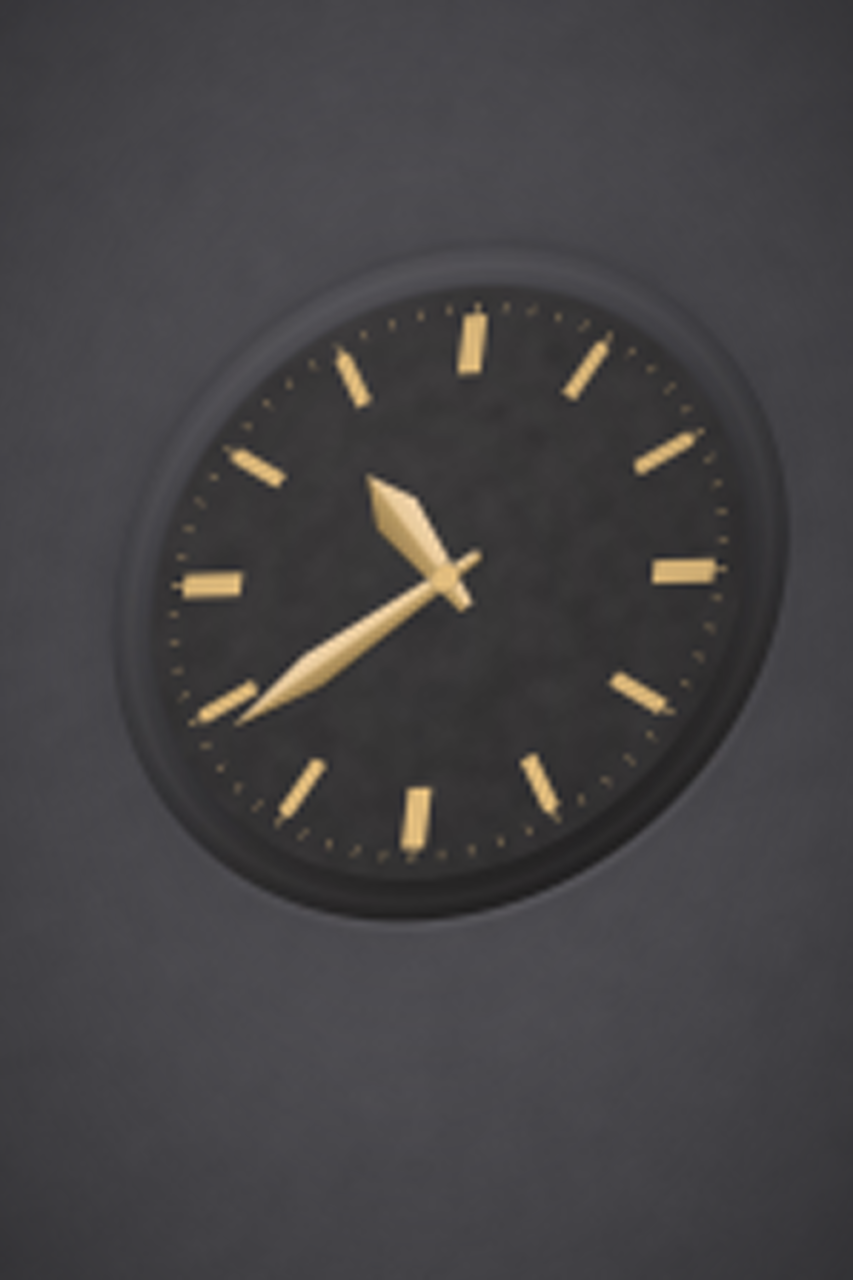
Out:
10,39
